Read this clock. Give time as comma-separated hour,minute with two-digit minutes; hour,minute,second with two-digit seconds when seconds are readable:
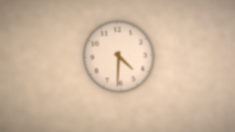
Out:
4,31
